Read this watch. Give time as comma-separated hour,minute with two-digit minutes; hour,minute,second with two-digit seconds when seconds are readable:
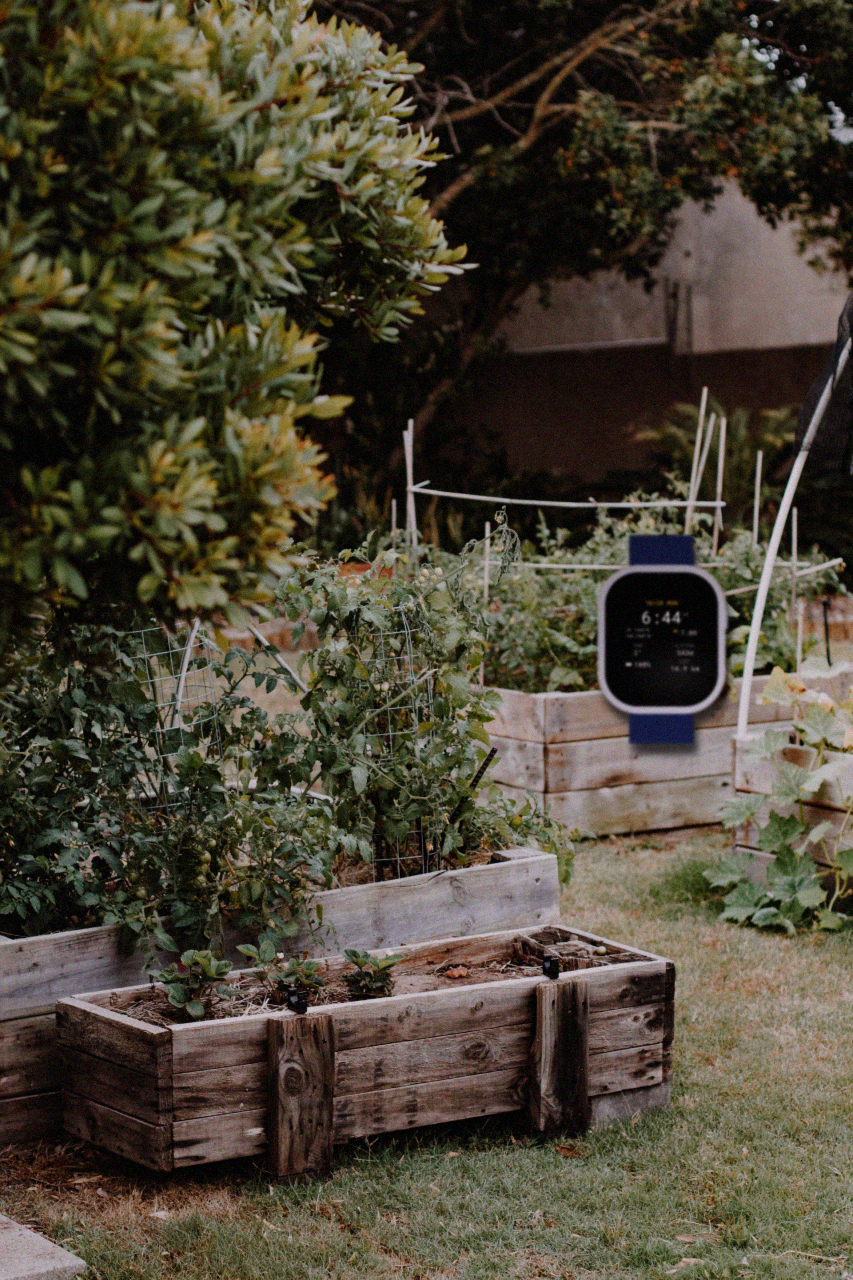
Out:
6,44
